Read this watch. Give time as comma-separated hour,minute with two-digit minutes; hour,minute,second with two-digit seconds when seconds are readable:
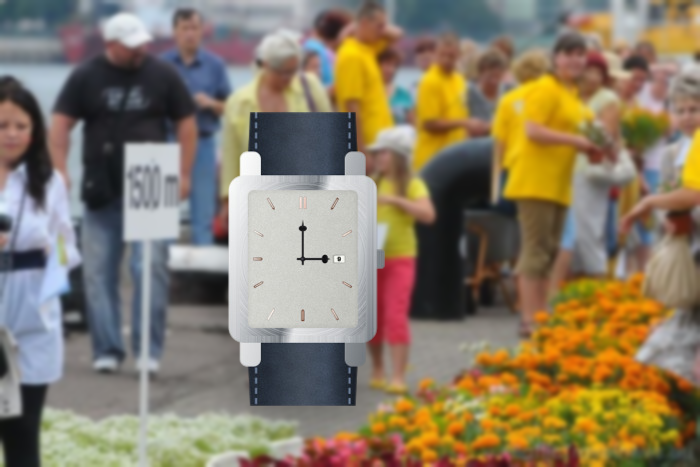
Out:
3,00
